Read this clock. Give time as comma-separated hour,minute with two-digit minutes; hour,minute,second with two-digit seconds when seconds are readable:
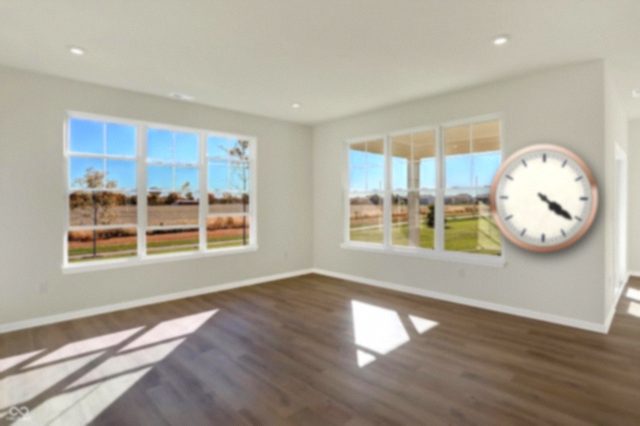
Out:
4,21
